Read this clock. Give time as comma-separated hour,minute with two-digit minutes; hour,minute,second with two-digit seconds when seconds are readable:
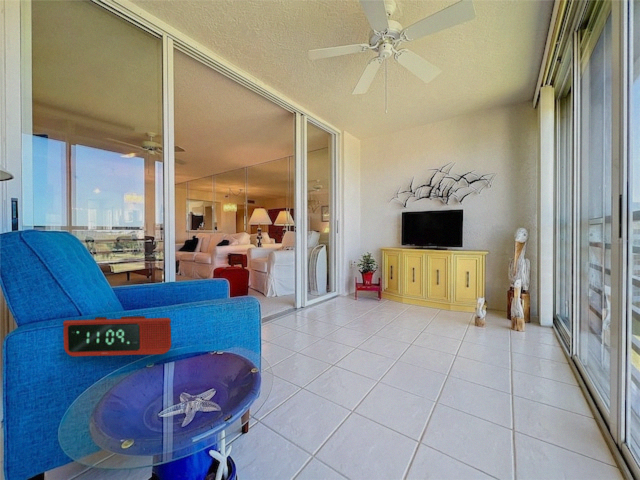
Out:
11,09
